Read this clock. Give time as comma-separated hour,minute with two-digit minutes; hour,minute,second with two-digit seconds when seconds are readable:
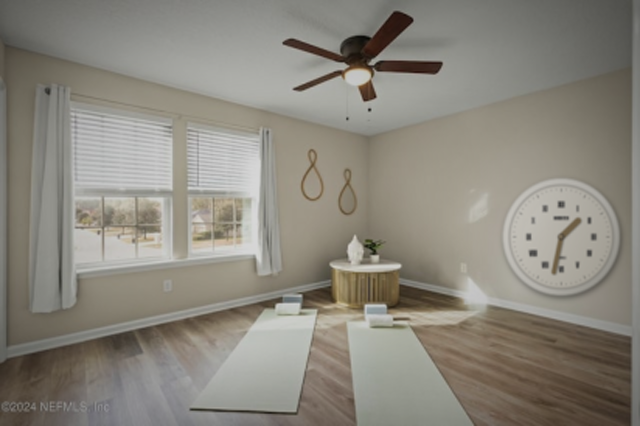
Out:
1,32
